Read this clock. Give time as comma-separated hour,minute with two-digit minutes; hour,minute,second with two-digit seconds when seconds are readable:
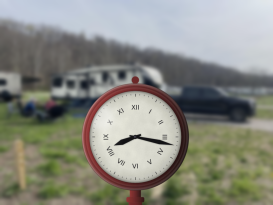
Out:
8,17
